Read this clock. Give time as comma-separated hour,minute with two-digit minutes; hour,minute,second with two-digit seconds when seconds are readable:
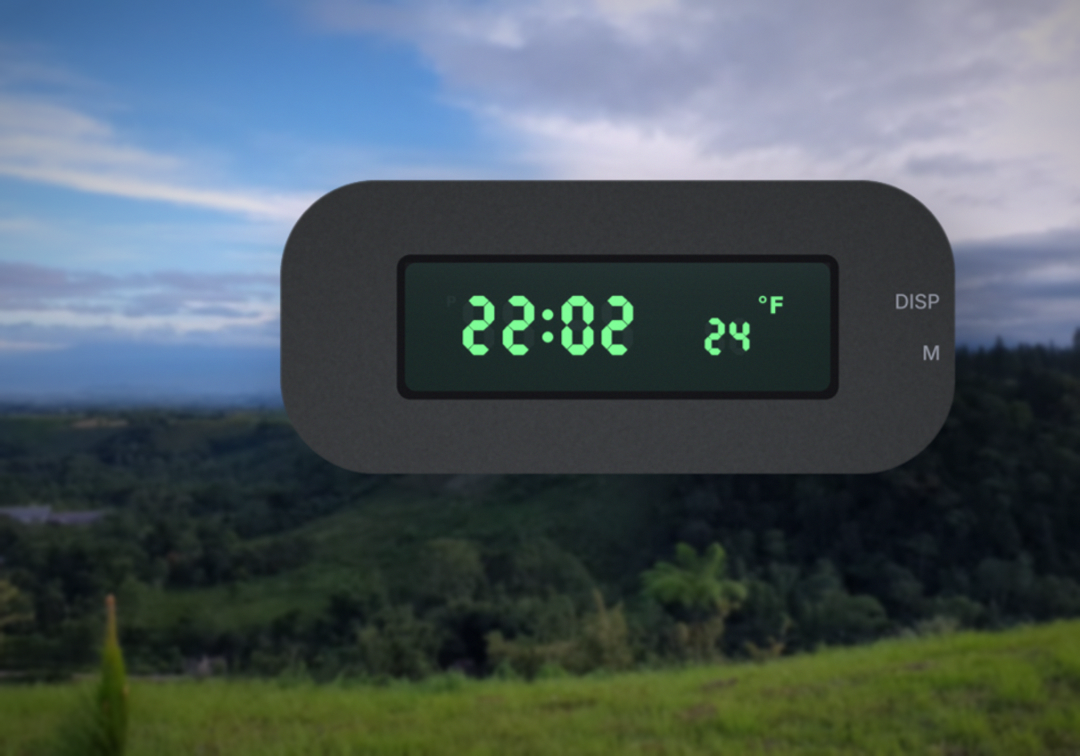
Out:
22,02
